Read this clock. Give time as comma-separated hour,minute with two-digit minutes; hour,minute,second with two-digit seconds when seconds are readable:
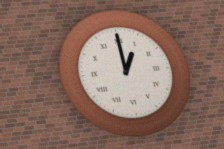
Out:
1,00
